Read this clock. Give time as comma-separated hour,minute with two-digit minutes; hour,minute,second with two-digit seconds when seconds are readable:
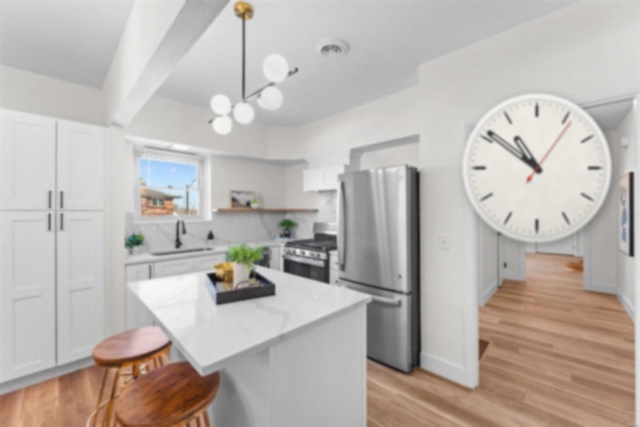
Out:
10,51,06
